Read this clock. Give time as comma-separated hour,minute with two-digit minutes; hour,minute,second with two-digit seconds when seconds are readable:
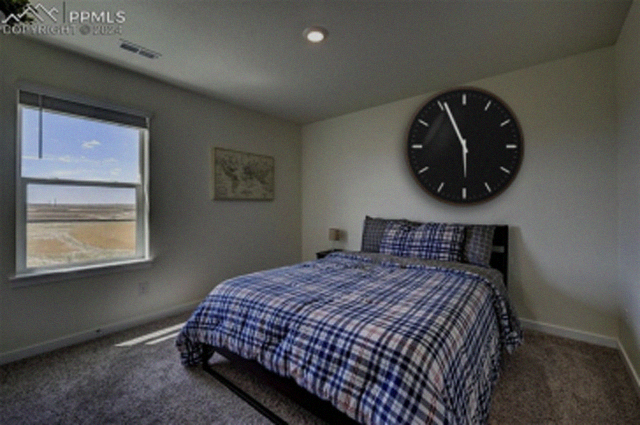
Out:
5,56
